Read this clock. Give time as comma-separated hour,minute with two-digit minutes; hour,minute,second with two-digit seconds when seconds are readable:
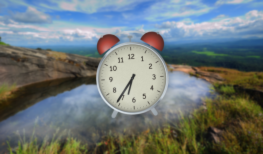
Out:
6,36
